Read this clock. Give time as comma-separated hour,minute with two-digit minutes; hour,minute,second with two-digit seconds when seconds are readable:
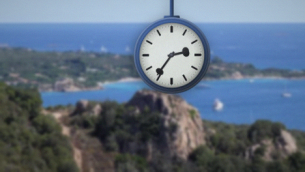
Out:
2,36
